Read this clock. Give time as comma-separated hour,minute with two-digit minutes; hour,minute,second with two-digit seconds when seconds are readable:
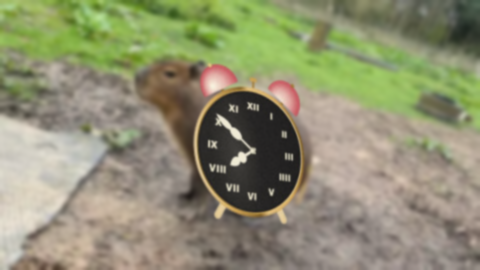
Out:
7,51
